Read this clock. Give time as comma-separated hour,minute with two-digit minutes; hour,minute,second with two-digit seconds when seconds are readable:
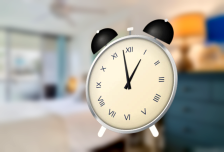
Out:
12,58
